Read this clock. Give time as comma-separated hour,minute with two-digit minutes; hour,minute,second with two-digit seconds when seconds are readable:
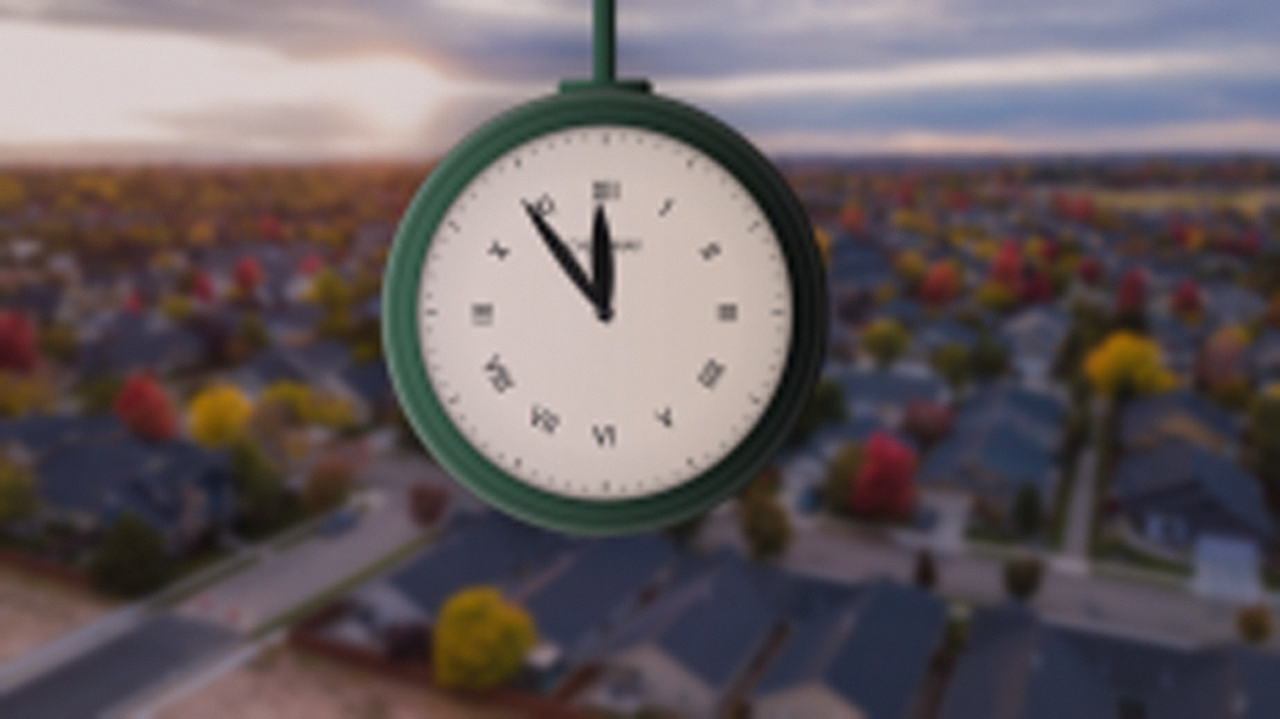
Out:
11,54
